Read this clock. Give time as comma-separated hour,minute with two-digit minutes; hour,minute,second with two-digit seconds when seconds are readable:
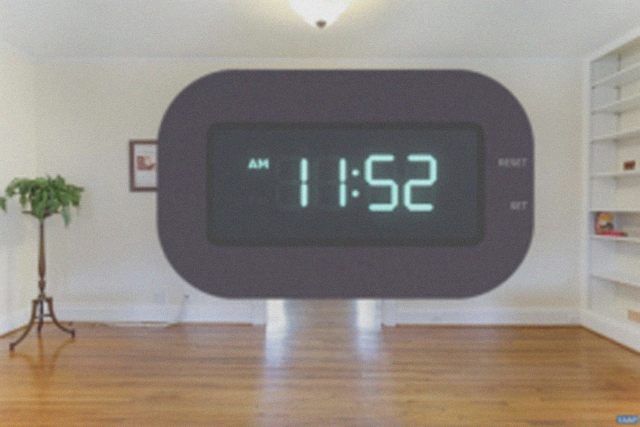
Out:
11,52
